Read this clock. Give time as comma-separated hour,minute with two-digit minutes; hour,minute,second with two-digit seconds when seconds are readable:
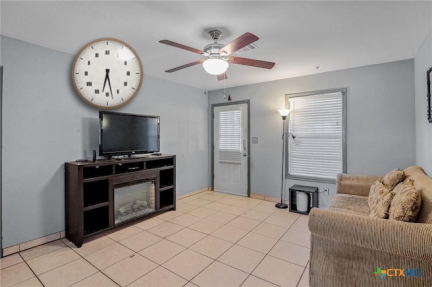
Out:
6,28
